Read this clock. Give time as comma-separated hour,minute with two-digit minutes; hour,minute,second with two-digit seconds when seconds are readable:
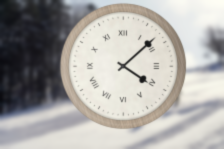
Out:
4,08
